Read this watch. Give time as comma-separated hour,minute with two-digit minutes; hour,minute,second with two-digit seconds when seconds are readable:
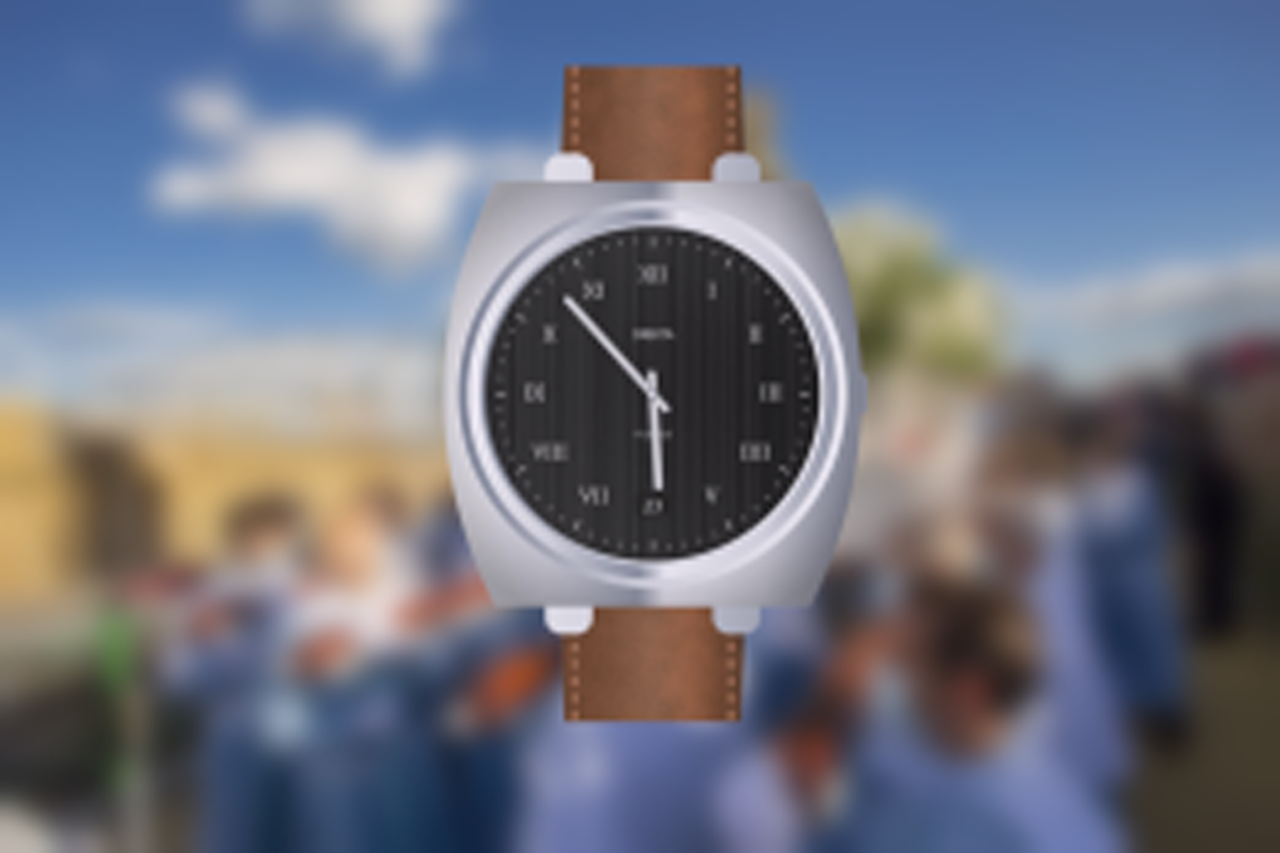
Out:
5,53
